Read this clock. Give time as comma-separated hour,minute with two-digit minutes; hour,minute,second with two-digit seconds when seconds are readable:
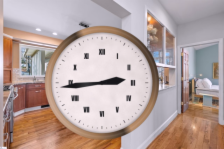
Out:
2,44
